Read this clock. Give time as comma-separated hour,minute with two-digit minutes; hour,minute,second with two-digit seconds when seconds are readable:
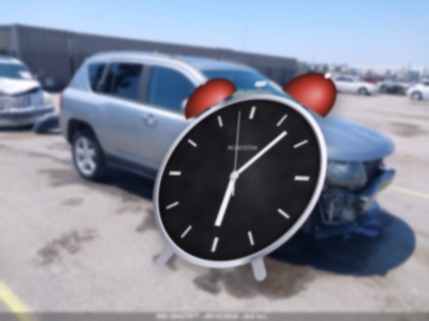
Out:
6,06,58
